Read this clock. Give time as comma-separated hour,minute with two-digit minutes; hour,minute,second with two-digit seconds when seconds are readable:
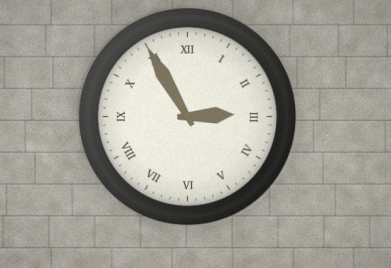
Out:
2,55
